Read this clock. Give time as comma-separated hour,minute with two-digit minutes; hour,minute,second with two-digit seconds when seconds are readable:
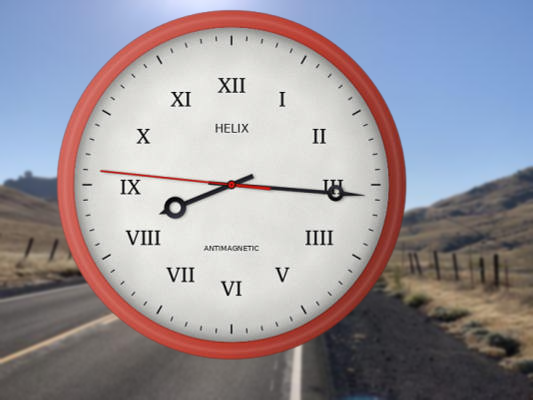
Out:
8,15,46
